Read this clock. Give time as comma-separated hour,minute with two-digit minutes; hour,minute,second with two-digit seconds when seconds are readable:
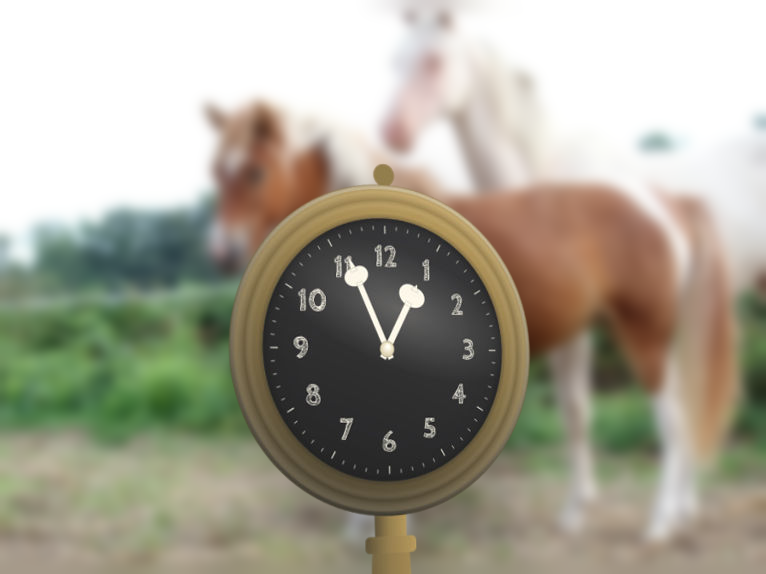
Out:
12,56
